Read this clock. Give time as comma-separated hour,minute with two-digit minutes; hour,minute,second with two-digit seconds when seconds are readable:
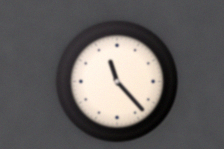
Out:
11,23
